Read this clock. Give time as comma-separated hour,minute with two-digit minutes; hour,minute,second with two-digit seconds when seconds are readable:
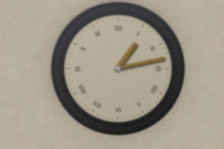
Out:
1,13
